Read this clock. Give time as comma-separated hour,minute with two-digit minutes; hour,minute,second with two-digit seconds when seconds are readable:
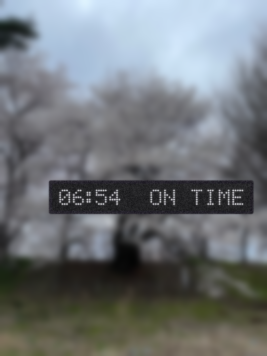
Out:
6,54
